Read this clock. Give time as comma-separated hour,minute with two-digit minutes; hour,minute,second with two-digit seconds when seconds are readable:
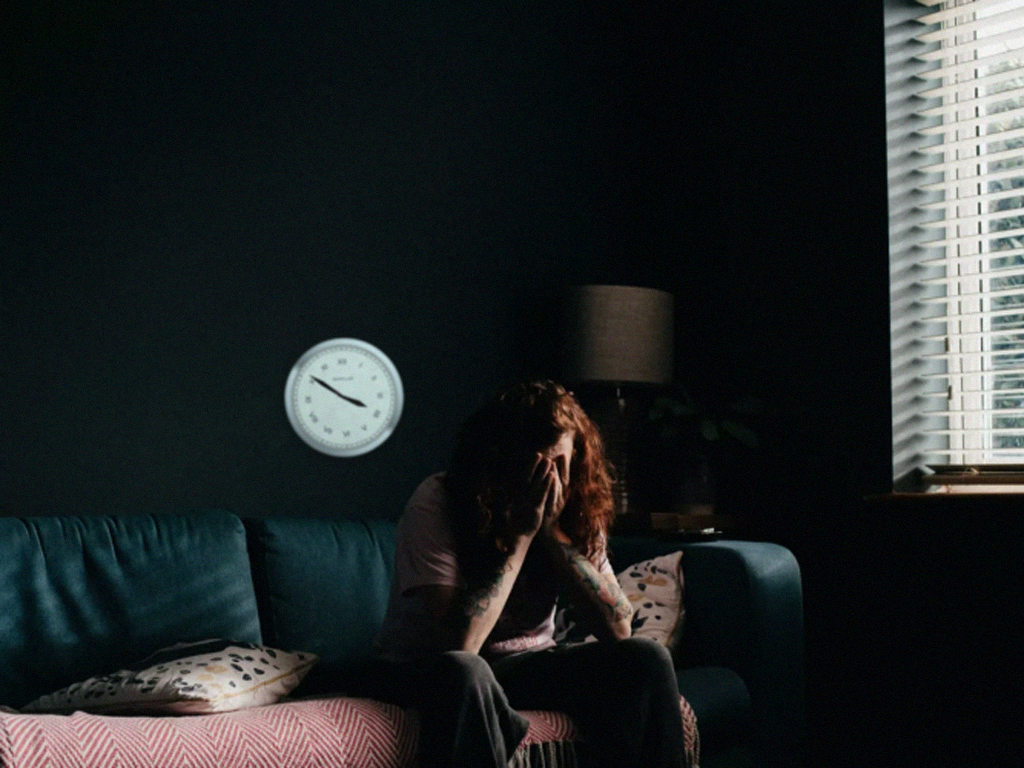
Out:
3,51
